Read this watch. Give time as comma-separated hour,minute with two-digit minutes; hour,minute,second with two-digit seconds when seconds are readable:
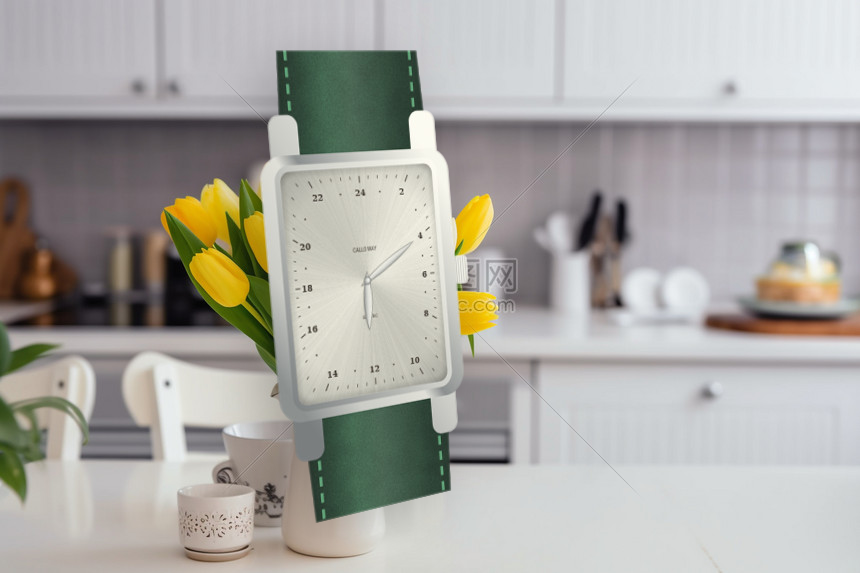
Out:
12,10
